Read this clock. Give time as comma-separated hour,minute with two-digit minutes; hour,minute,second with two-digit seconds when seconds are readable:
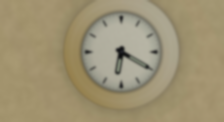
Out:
6,20
